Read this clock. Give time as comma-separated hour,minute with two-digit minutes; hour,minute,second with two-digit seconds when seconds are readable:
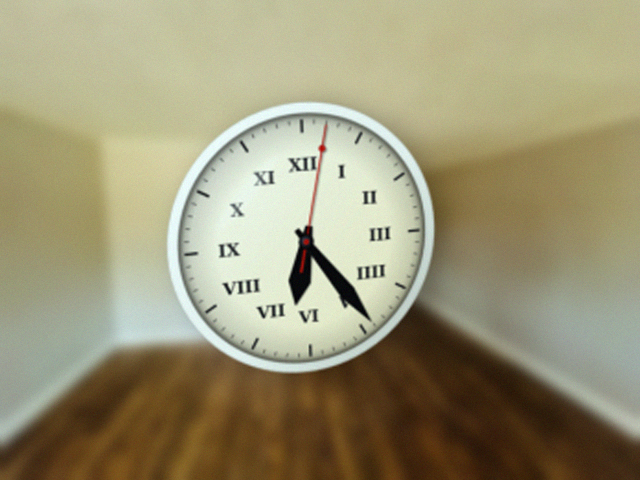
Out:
6,24,02
